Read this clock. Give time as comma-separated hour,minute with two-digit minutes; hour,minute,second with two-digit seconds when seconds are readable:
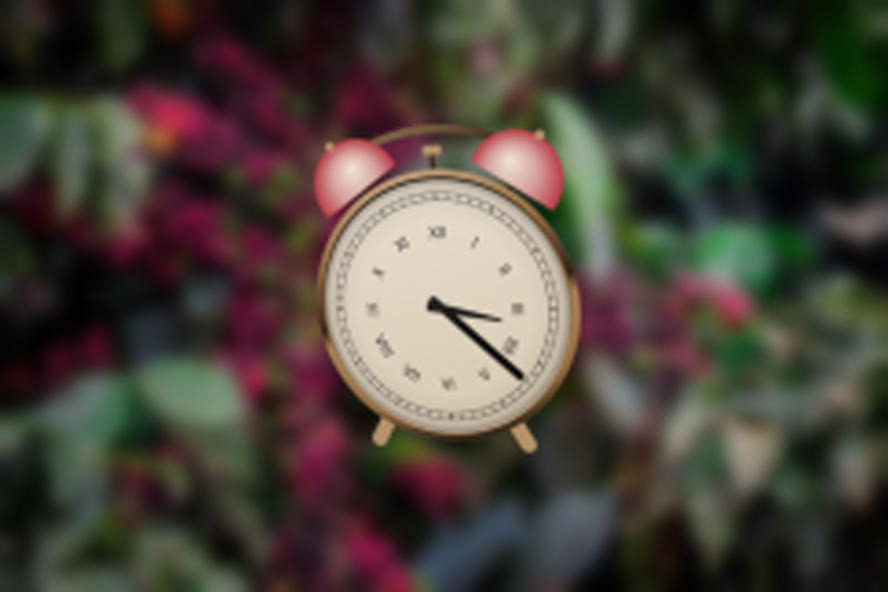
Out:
3,22
